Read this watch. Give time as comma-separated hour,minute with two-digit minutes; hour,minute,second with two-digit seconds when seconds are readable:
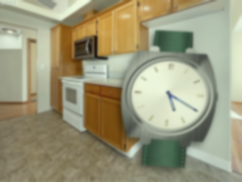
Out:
5,20
